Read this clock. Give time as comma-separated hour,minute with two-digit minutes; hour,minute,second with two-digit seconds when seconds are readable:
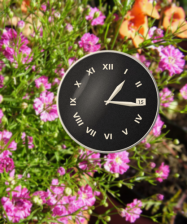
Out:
1,16
